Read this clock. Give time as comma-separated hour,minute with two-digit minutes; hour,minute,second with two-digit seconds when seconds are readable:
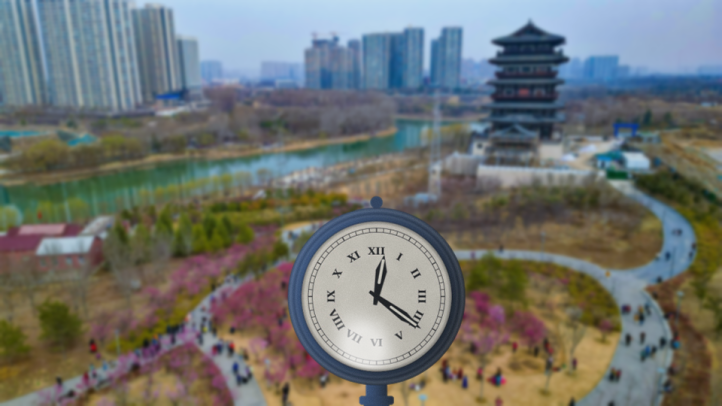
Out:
12,21
